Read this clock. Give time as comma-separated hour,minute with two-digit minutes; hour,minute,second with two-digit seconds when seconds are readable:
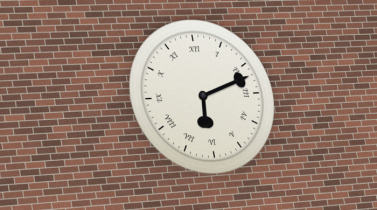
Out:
6,12
